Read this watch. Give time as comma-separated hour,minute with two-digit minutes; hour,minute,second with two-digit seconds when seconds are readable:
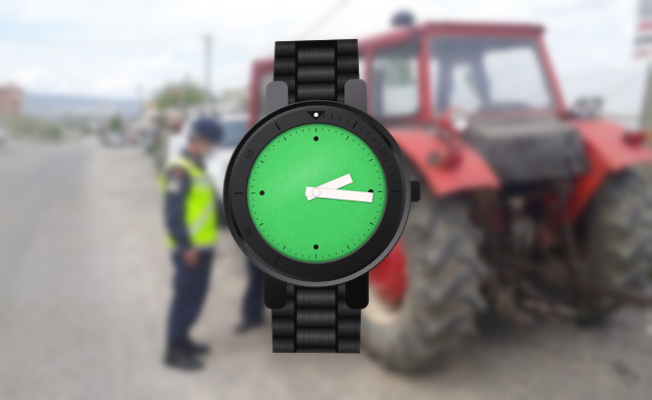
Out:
2,16
